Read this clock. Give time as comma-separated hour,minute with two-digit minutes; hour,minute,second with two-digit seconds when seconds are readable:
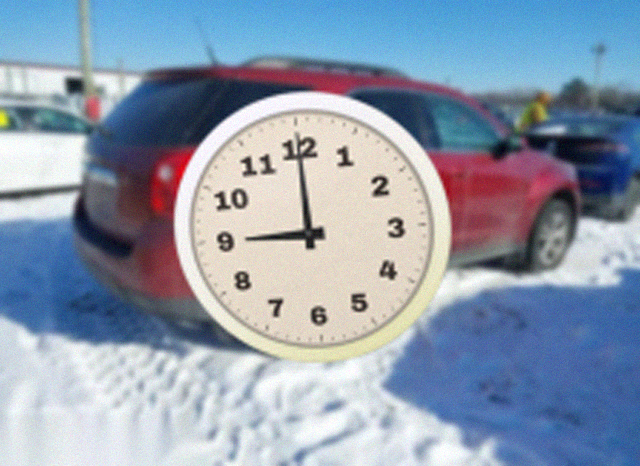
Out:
9,00
